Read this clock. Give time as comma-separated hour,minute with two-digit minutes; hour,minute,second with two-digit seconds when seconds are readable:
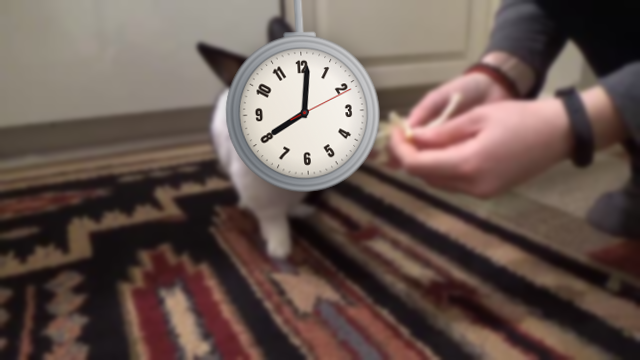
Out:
8,01,11
